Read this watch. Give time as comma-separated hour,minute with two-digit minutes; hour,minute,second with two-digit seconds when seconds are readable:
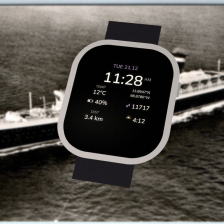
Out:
11,28
